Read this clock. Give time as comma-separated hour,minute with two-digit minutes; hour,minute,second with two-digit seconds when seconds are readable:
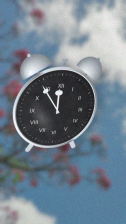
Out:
11,54
